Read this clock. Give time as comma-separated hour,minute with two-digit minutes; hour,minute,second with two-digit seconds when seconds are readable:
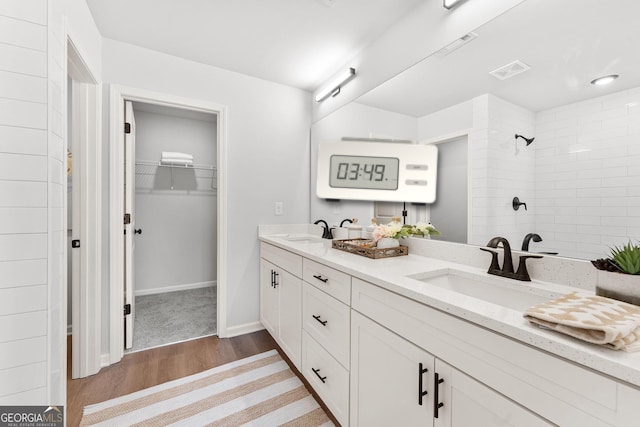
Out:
3,49
